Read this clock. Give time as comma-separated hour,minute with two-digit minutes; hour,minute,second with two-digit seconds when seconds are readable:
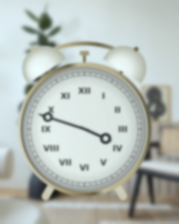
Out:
3,48
